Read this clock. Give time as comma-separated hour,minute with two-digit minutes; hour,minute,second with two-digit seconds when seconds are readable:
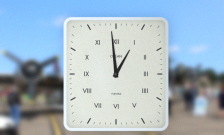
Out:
12,59
